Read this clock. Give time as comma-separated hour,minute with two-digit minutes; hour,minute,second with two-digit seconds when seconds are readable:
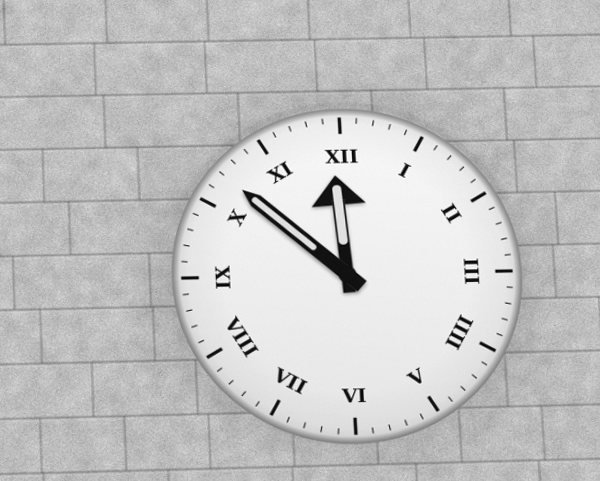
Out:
11,52
